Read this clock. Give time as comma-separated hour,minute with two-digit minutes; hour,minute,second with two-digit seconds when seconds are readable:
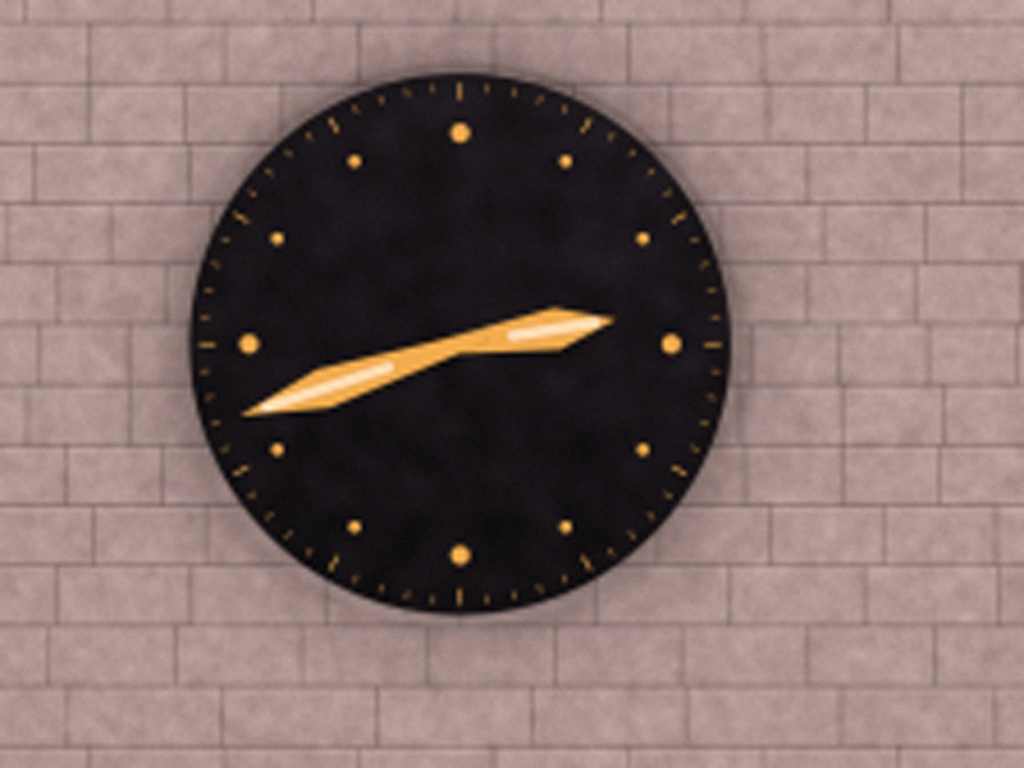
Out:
2,42
